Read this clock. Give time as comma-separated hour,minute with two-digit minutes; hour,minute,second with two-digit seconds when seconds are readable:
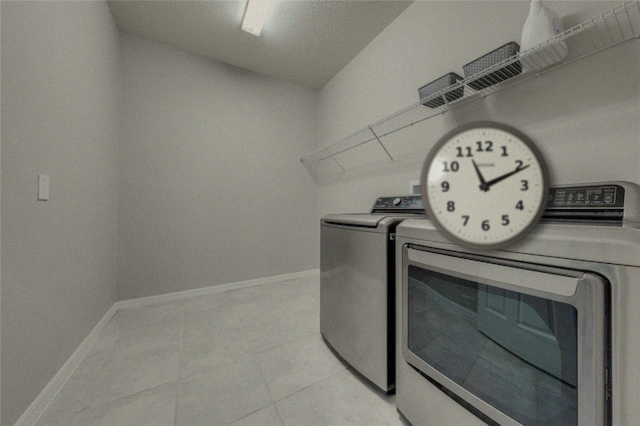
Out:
11,11
